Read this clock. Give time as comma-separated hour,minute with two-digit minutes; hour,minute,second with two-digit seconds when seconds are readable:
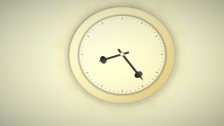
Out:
8,24
